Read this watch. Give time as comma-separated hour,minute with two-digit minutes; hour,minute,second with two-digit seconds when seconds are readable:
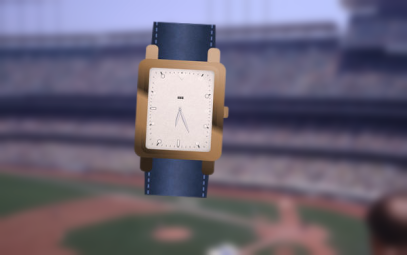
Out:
6,26
